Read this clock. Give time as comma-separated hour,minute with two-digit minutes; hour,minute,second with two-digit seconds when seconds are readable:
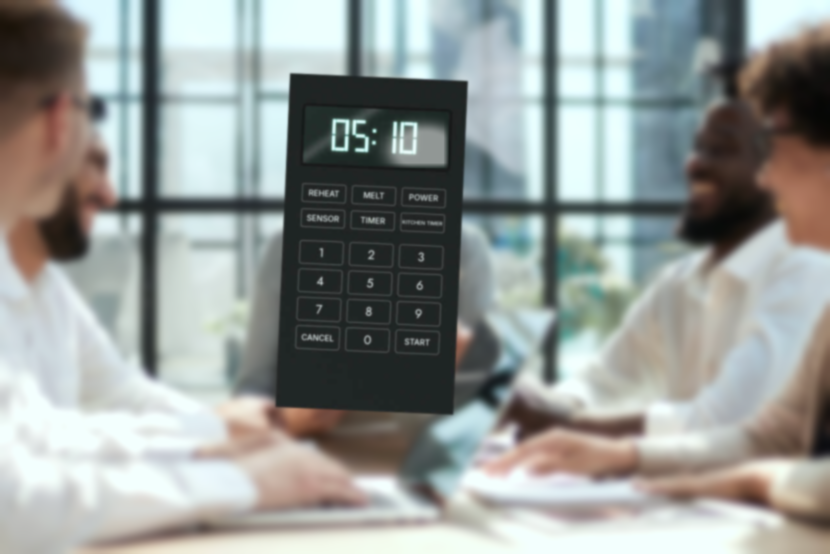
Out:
5,10
